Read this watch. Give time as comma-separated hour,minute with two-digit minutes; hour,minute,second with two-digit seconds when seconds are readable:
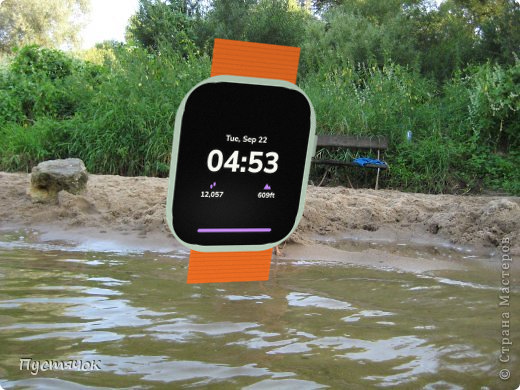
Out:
4,53
